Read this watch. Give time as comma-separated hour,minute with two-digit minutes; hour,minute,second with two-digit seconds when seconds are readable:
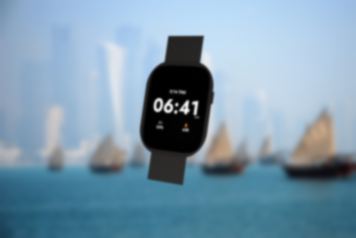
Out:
6,41
